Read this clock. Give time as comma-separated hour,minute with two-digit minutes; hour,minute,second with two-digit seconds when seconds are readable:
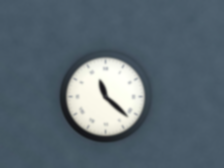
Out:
11,22
